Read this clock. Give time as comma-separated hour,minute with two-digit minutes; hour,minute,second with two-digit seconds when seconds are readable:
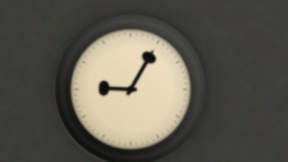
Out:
9,05
